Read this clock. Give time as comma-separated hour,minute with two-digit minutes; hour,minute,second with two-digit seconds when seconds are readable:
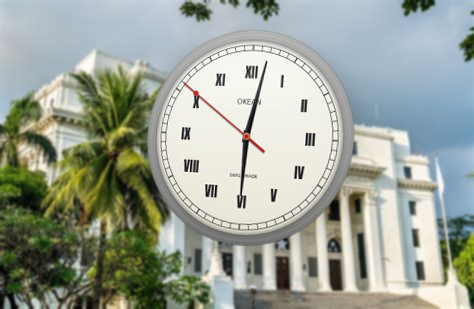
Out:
6,01,51
